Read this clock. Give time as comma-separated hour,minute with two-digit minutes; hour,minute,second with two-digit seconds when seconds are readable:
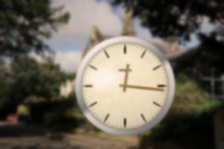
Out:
12,16
